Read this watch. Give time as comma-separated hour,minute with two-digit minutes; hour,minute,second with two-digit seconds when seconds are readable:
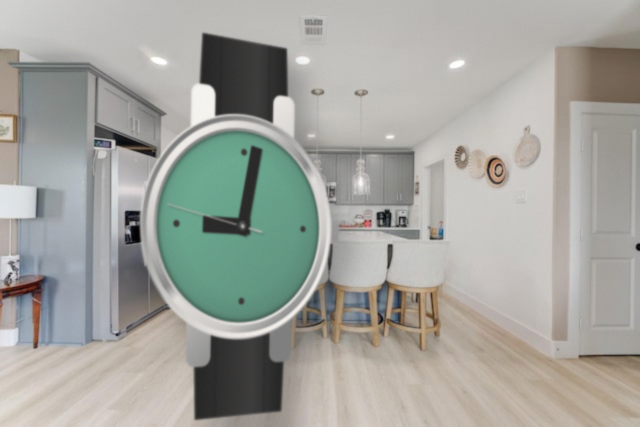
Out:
9,01,47
